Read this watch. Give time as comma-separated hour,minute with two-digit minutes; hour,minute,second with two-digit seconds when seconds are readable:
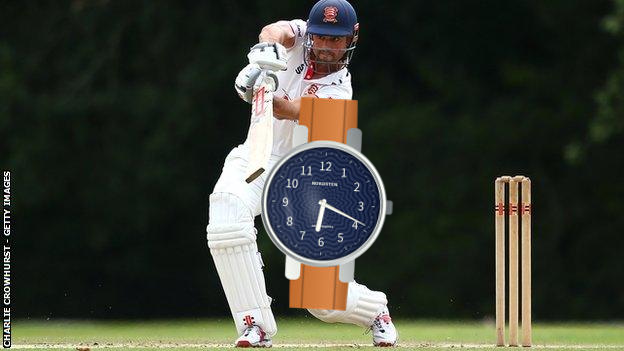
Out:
6,19
